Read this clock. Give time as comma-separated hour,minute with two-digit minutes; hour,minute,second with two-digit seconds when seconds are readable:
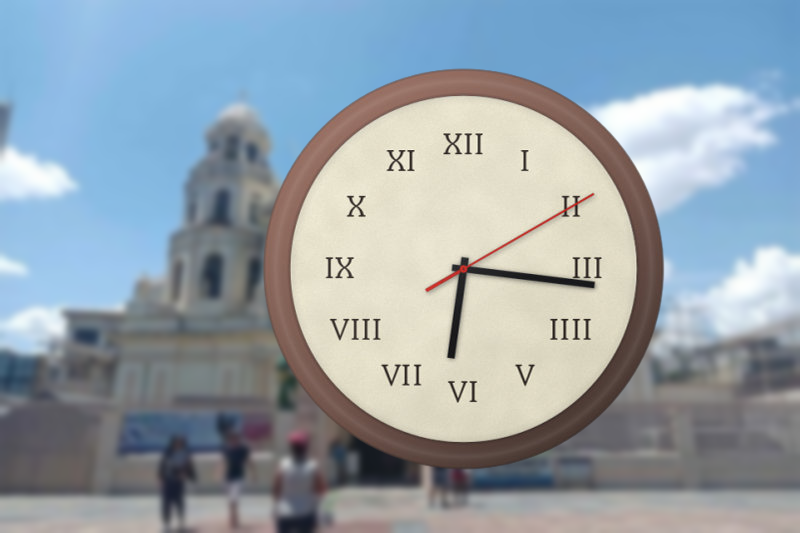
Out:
6,16,10
